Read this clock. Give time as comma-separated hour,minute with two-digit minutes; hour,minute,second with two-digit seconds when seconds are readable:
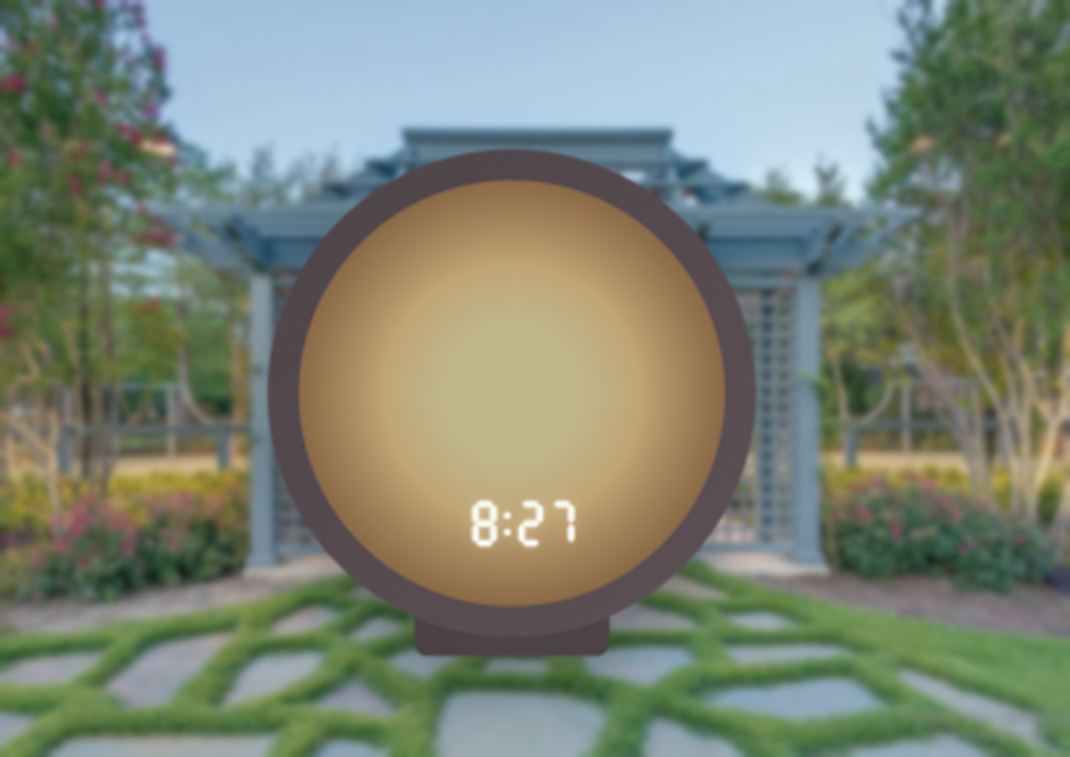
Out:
8,27
